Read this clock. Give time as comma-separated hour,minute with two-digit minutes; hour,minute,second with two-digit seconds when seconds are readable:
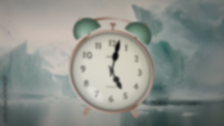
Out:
5,02
